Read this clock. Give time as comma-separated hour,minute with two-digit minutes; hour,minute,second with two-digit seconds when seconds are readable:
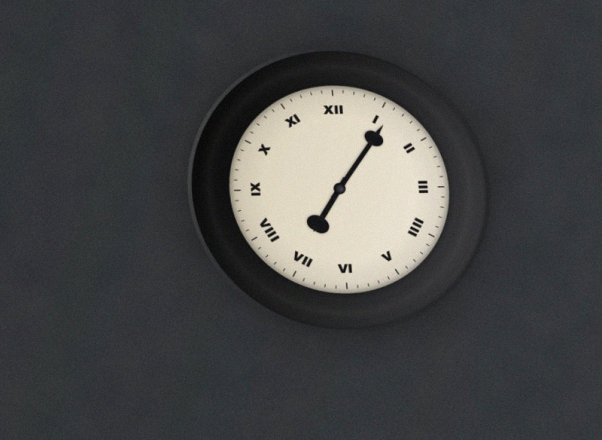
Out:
7,06
